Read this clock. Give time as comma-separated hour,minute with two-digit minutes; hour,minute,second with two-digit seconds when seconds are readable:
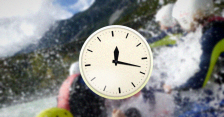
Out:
12,18
